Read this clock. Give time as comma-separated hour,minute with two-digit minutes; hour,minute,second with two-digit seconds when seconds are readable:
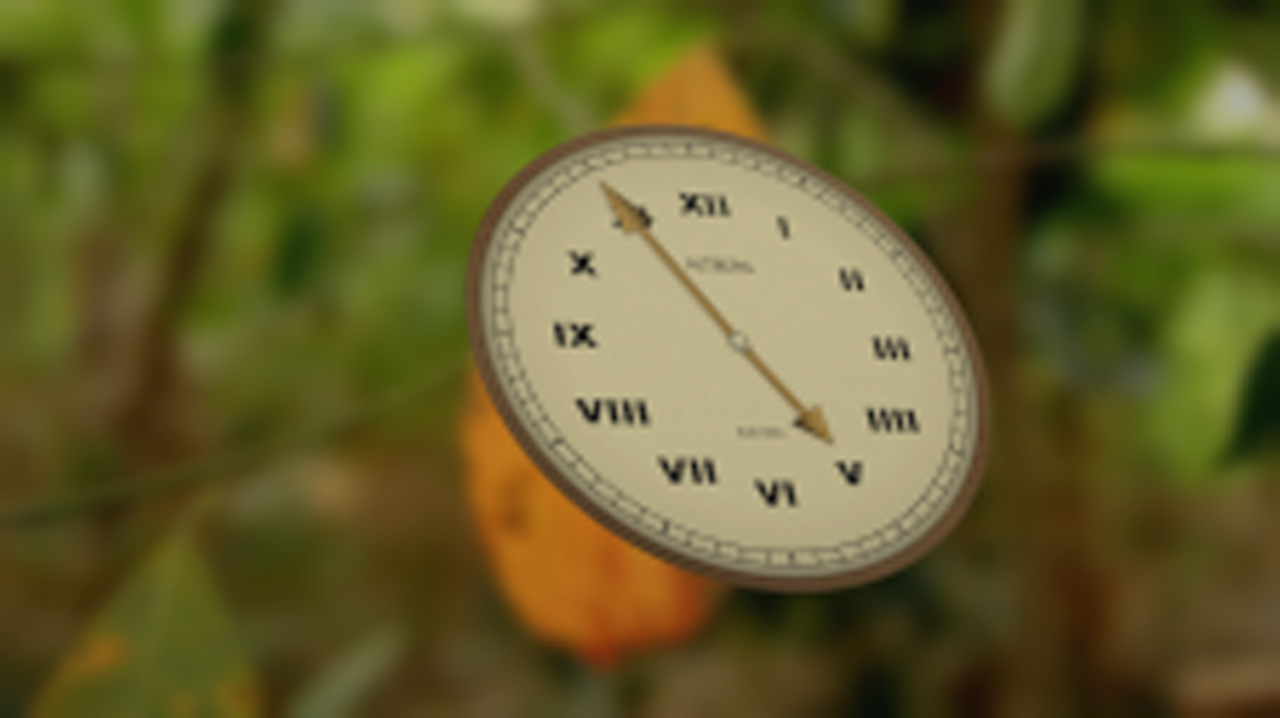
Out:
4,55
